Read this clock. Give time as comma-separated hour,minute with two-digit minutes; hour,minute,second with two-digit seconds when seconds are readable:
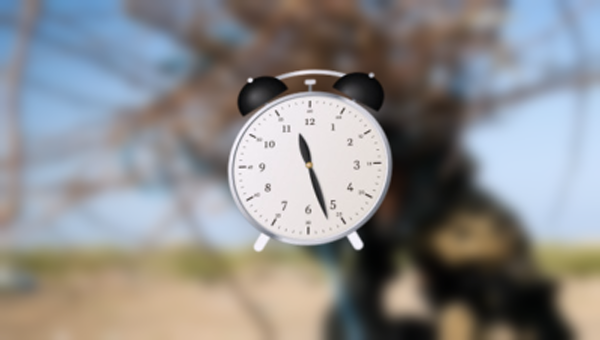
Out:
11,27
